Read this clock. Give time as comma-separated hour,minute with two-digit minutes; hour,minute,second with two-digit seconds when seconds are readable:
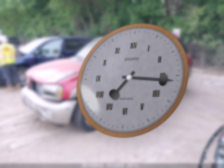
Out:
7,16
